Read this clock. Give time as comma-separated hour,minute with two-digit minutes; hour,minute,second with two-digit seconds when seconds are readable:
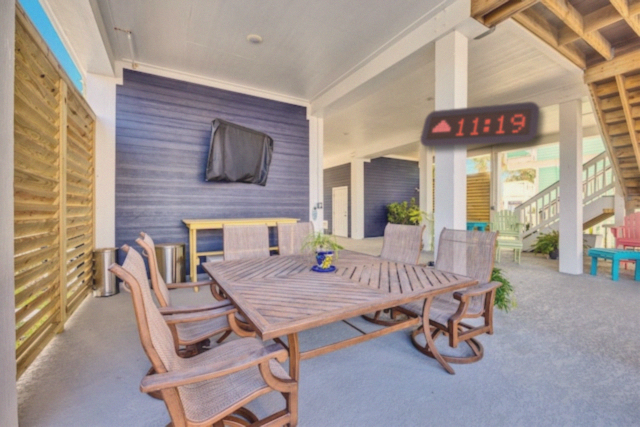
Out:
11,19
